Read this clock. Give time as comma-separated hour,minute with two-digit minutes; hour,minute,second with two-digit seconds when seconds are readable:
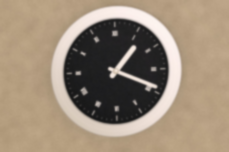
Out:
1,19
